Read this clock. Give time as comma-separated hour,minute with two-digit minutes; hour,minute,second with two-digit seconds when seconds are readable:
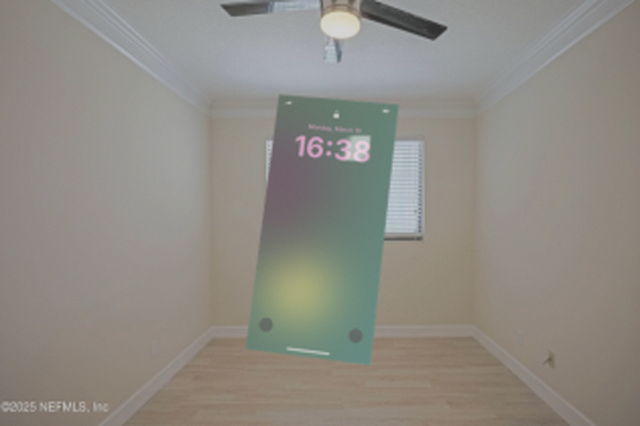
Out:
16,38
